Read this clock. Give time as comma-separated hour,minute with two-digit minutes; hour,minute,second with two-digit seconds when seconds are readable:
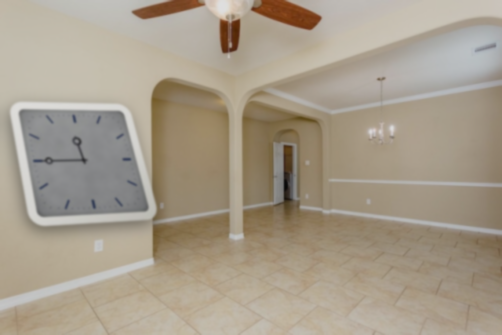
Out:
11,45
